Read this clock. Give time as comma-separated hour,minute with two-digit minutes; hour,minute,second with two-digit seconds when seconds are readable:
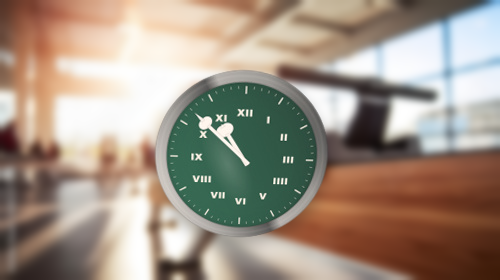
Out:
10,52
